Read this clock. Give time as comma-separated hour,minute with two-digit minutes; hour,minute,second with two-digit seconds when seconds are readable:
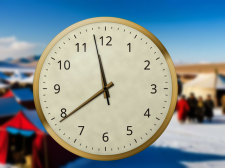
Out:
11,38,58
